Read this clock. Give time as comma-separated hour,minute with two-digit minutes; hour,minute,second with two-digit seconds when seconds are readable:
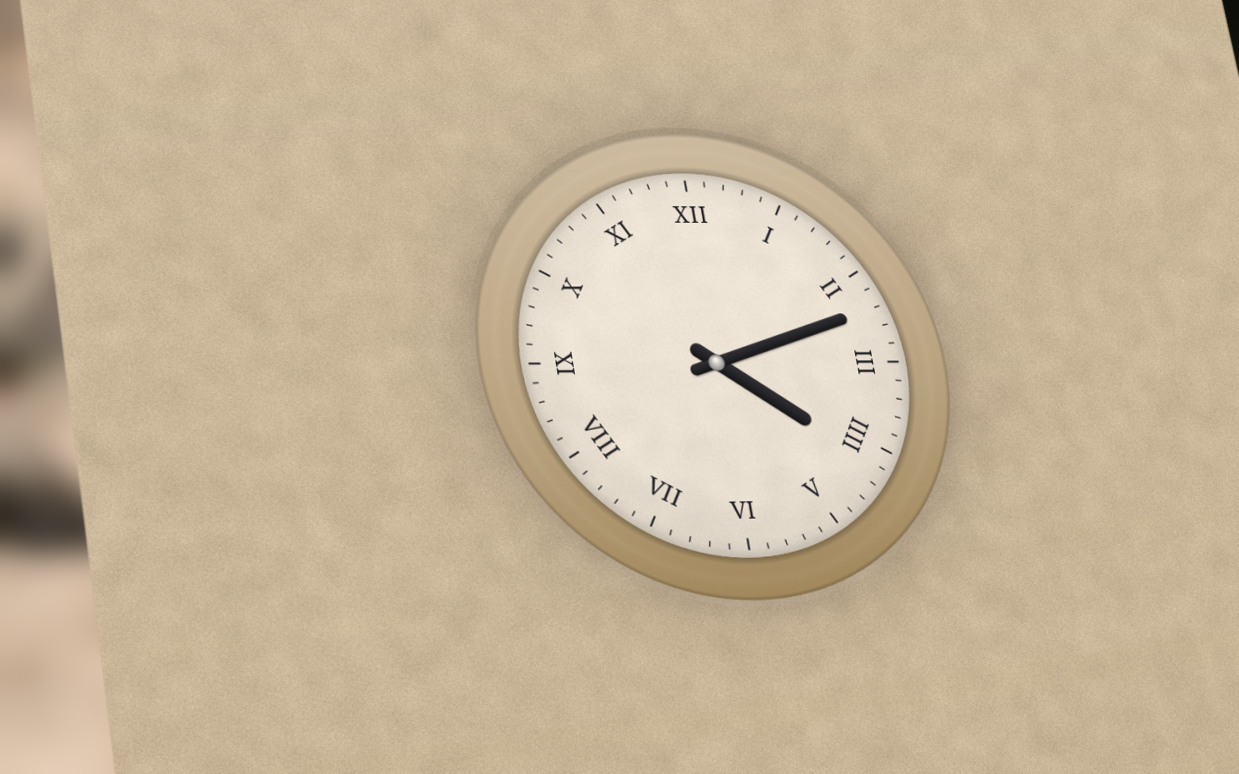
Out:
4,12
